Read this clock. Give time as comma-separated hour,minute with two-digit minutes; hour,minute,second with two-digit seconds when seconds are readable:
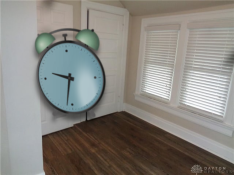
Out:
9,32
